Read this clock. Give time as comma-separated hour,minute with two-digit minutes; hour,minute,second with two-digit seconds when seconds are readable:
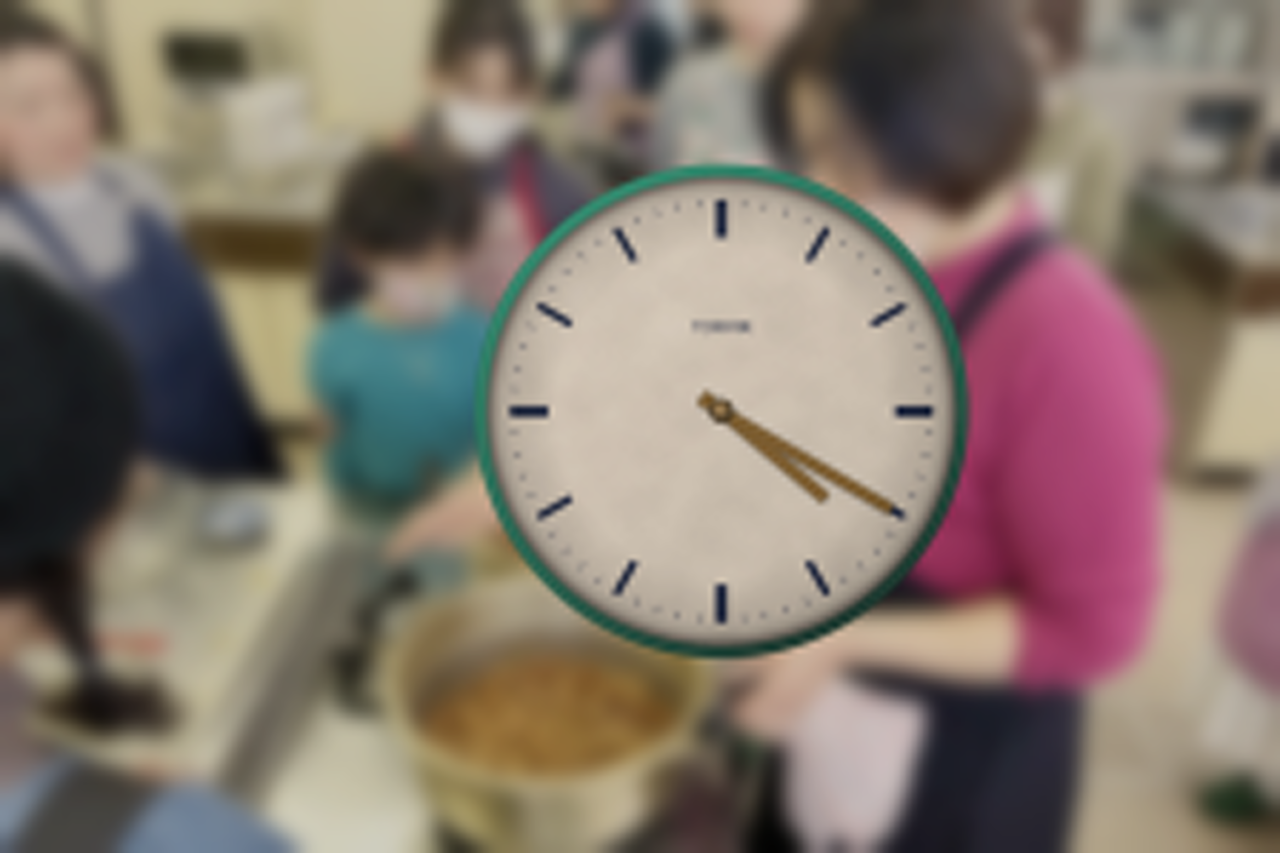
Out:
4,20
